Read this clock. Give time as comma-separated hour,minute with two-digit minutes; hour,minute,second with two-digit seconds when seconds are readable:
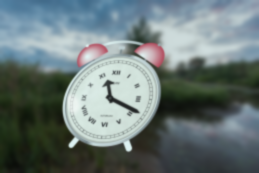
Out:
11,19
